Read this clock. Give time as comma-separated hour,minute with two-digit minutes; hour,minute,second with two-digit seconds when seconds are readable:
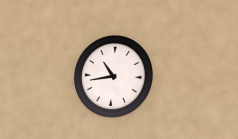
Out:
10,43
